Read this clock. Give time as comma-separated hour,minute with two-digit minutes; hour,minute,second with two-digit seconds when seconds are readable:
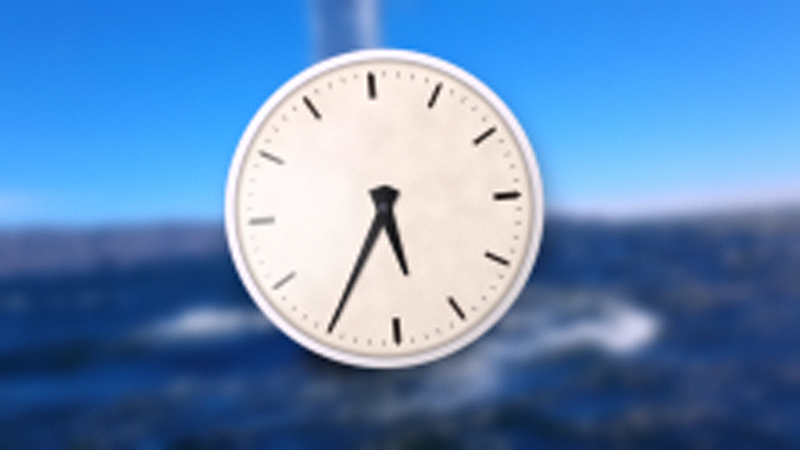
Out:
5,35
